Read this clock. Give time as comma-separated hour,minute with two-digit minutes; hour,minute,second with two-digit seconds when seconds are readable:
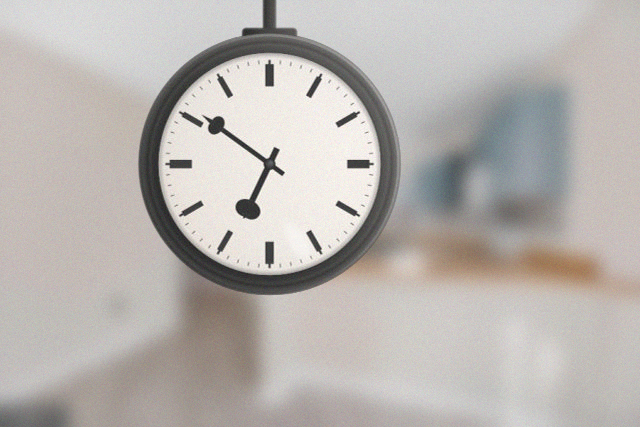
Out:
6,51
